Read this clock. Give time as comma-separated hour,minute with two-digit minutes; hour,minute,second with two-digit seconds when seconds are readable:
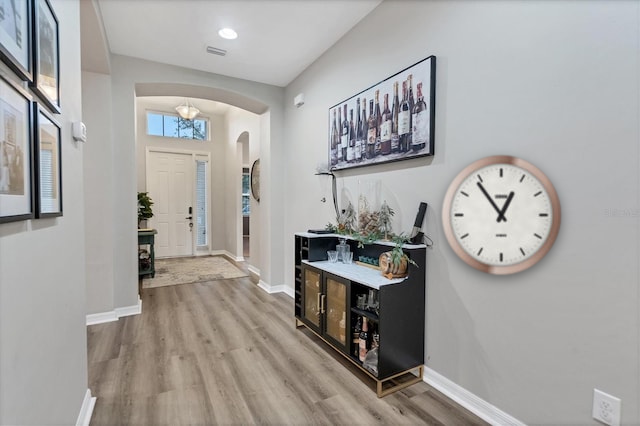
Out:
12,54
